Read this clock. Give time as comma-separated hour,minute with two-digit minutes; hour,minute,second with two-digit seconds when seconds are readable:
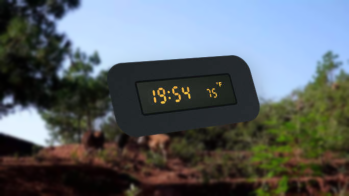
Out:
19,54
